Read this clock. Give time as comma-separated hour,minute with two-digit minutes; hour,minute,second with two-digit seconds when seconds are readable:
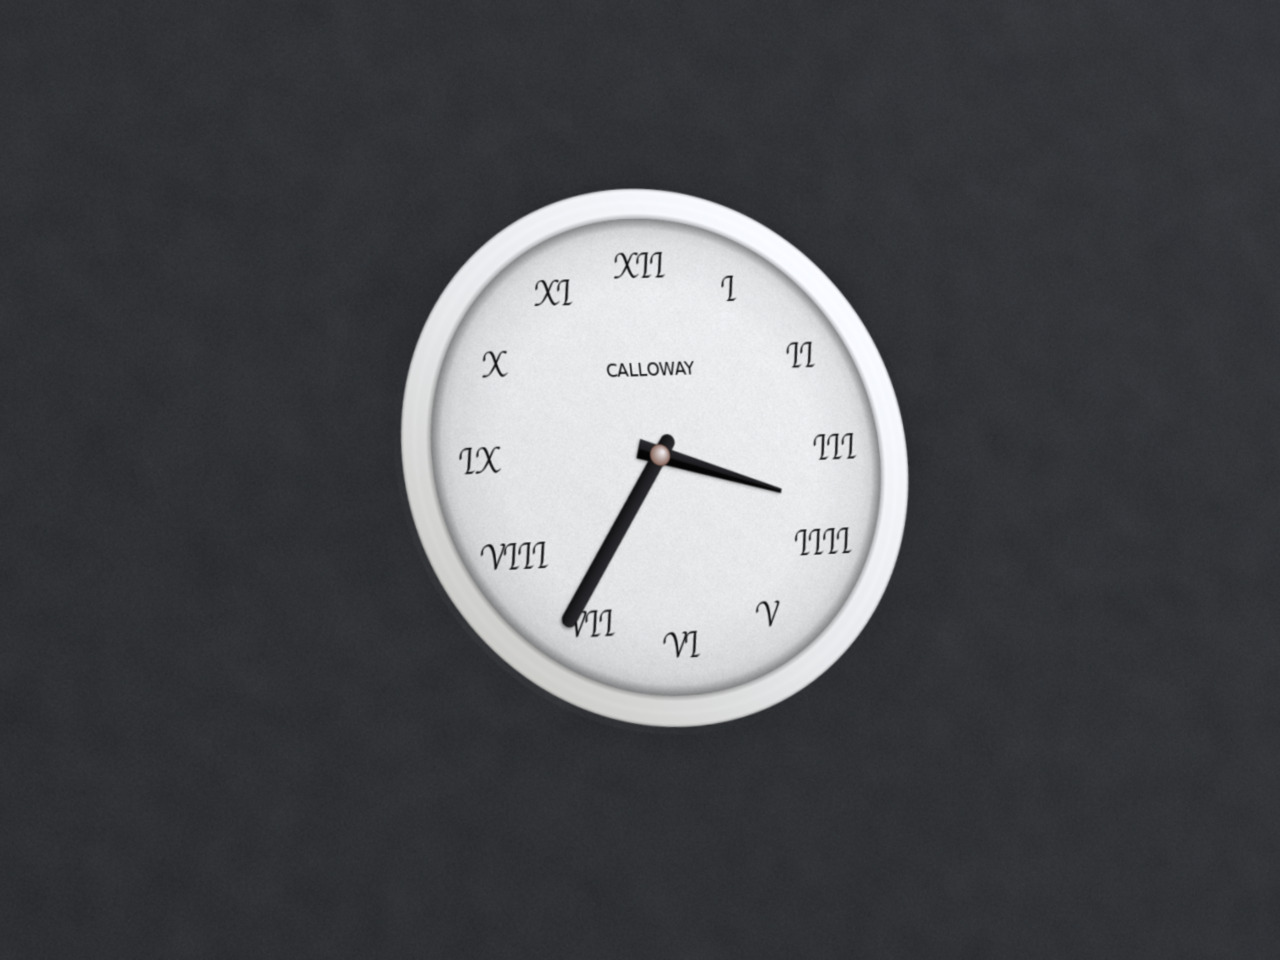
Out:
3,36
